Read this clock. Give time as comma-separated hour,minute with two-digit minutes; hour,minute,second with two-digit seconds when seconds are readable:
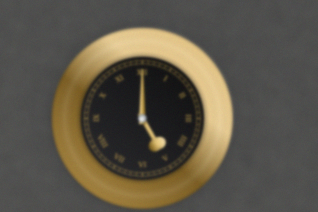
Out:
5,00
